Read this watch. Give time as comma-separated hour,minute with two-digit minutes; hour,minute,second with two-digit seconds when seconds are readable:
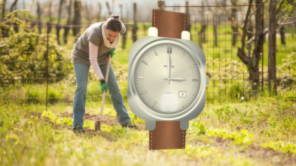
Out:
3,00
